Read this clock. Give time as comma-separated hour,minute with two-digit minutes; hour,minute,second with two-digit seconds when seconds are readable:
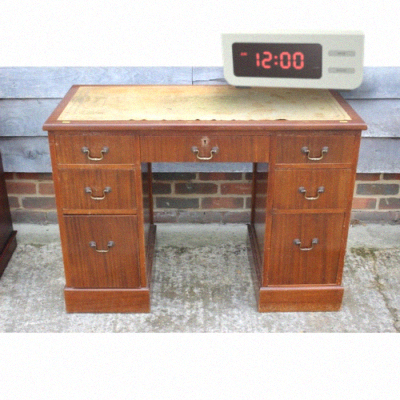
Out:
12,00
